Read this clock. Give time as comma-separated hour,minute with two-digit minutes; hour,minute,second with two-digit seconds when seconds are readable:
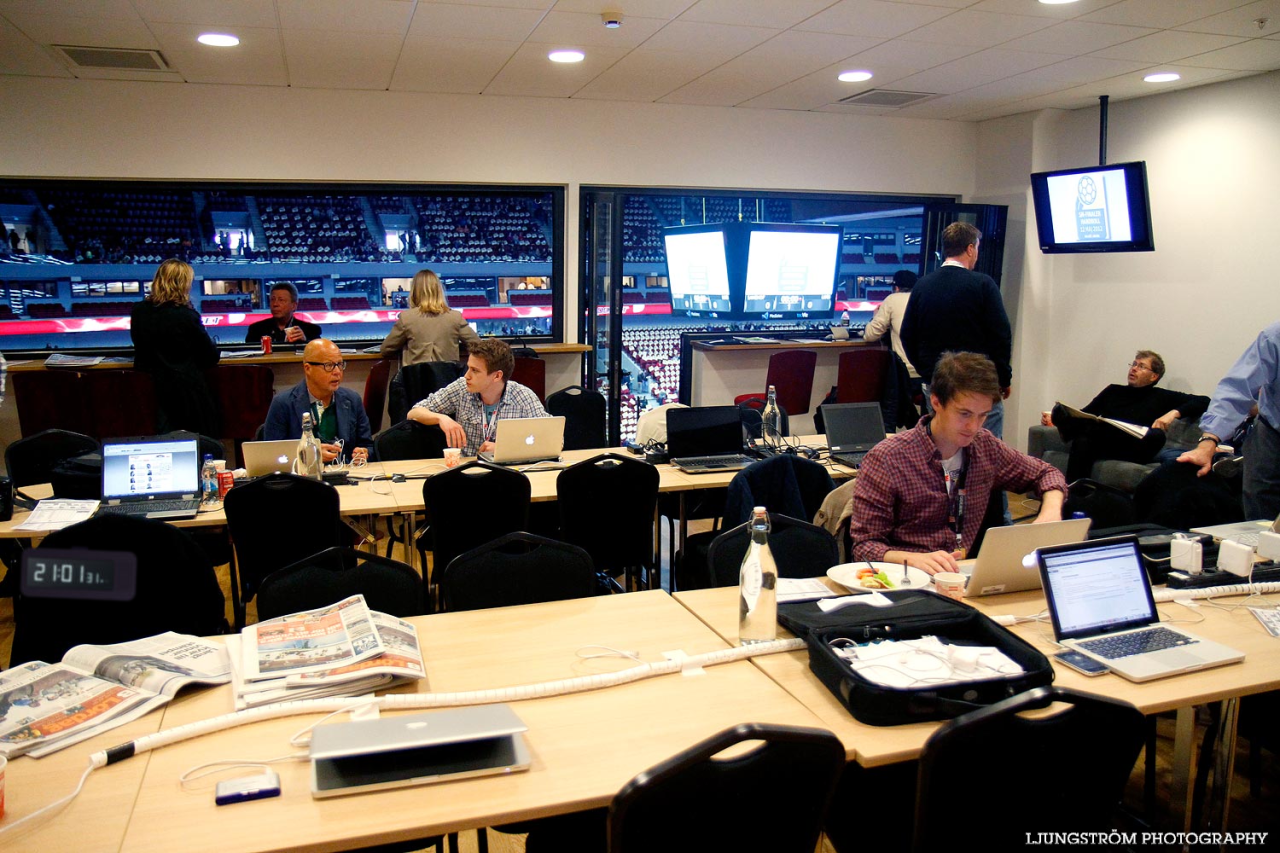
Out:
21,01
